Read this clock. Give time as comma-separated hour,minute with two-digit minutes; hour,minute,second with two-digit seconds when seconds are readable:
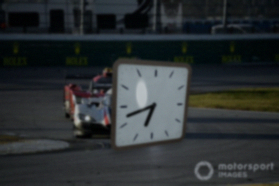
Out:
6,42
